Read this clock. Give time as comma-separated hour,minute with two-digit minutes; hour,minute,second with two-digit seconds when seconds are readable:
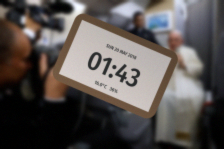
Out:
1,43
